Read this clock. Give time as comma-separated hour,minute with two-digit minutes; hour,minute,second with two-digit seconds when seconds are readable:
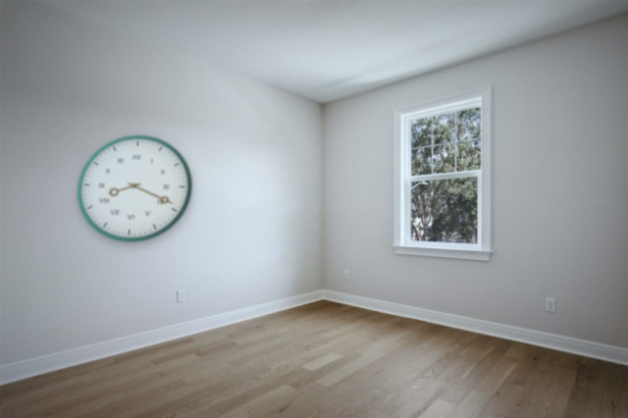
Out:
8,19
